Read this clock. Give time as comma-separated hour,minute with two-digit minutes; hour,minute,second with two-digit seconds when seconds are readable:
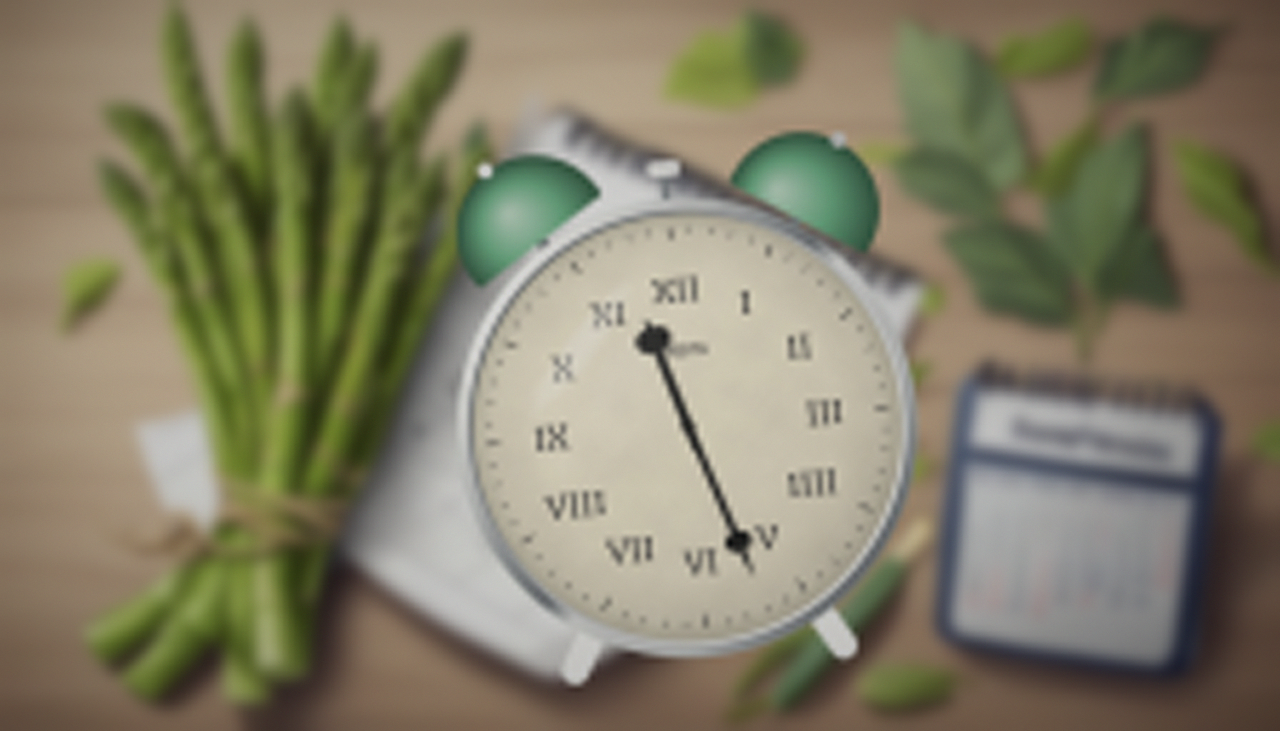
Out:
11,27
